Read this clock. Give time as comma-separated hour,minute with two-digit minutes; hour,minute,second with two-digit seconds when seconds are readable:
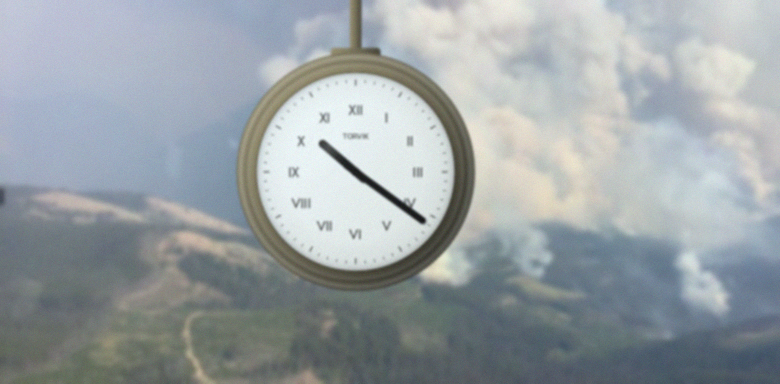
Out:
10,21
